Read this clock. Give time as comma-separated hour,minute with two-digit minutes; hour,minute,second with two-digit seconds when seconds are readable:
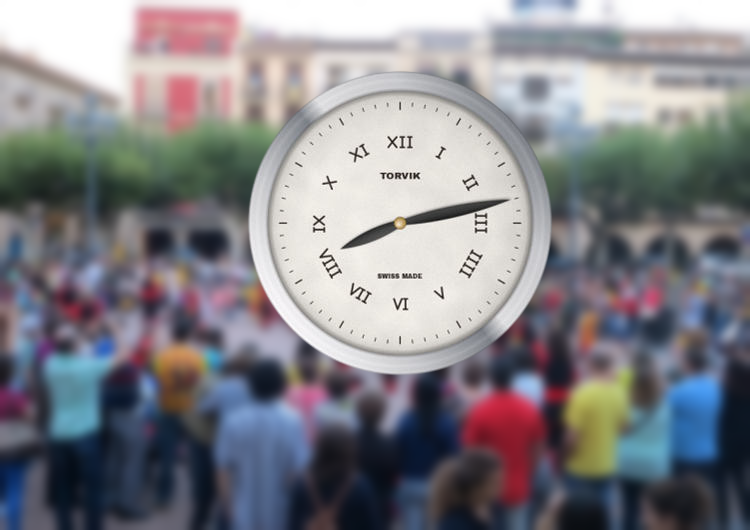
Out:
8,13
